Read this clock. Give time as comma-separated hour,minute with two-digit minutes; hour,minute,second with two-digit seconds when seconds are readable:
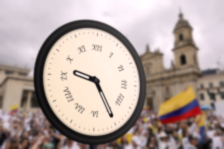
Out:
9,25
